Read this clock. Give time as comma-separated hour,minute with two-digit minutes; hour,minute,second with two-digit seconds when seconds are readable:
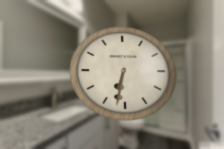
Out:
6,32
